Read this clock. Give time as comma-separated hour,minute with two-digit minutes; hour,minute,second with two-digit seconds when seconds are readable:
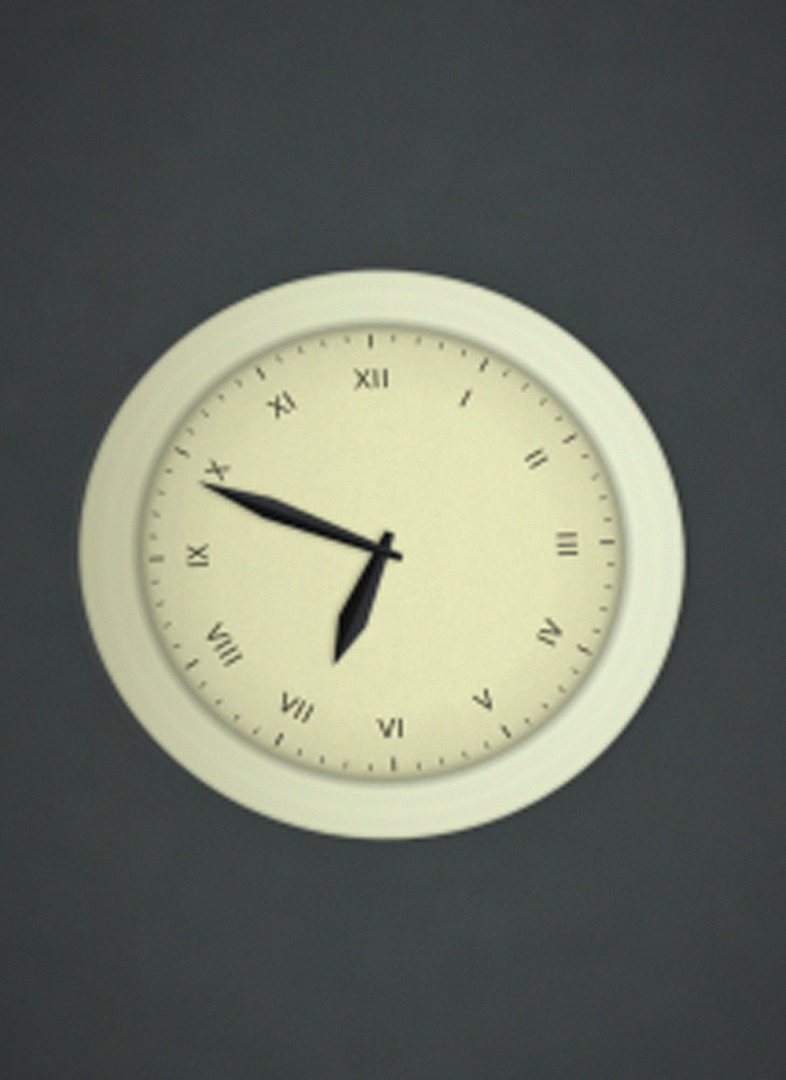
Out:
6,49
